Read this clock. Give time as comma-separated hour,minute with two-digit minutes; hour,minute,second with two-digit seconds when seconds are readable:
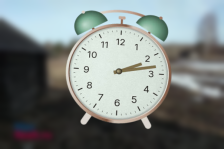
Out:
2,13
